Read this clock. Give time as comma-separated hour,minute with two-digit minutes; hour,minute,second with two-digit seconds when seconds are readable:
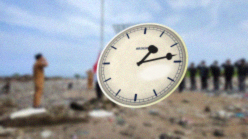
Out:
1,13
